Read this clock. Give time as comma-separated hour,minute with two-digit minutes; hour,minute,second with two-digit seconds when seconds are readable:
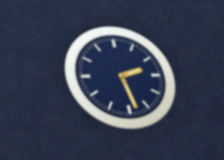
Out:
2,28
